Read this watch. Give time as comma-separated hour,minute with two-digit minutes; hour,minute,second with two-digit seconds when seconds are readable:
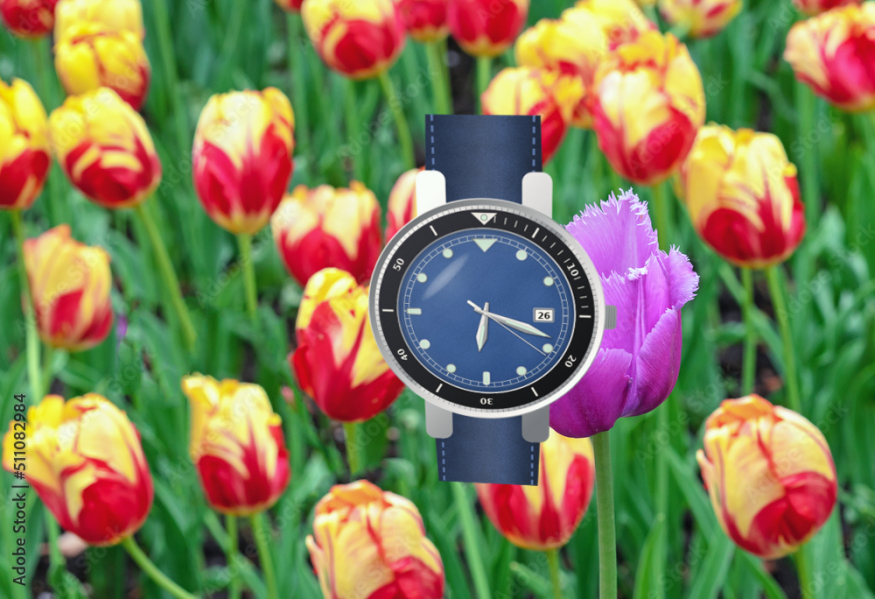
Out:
6,18,21
